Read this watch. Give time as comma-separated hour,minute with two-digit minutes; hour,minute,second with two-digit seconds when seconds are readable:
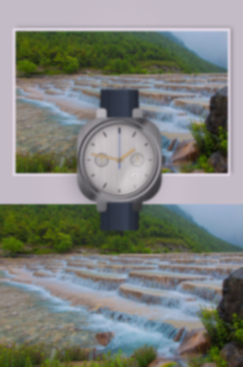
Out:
1,47
